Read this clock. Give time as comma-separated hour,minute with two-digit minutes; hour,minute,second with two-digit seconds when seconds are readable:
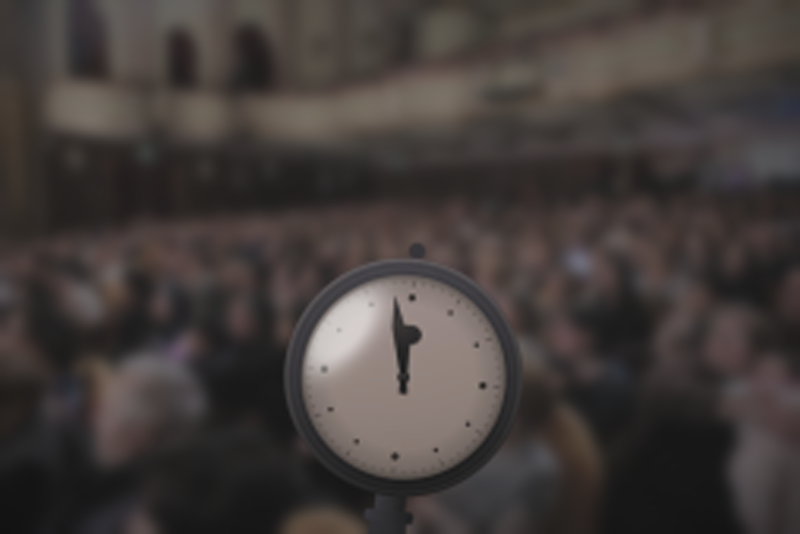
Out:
11,58
